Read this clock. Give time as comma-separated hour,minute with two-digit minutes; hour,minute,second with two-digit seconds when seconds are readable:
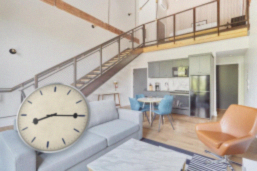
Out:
8,15
